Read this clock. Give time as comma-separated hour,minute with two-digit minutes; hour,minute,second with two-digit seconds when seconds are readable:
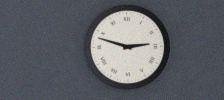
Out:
2,48
